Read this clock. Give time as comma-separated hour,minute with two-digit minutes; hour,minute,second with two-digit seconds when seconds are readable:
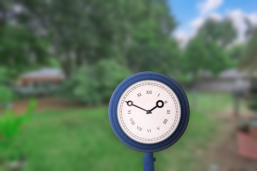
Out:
1,49
